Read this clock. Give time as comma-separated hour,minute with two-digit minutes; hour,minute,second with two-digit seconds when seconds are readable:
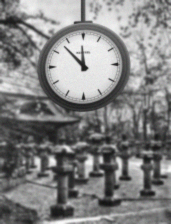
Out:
11,53
